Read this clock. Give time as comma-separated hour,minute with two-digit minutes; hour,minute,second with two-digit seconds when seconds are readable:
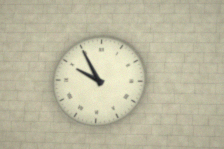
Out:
9,55
